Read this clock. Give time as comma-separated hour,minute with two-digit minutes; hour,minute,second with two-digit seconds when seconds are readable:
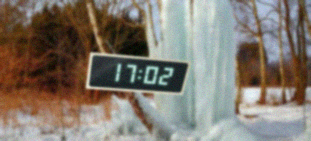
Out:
17,02
